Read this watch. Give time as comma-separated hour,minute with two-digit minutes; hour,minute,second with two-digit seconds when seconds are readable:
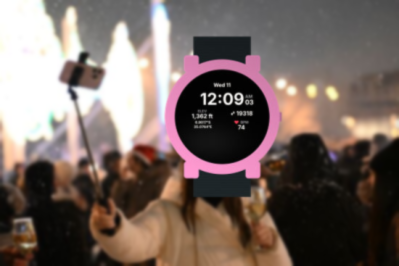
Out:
12,09
